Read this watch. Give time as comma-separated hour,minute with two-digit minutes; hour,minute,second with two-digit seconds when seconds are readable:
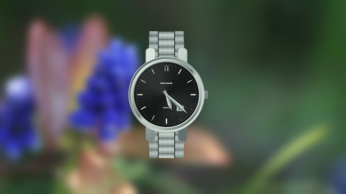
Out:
5,22
